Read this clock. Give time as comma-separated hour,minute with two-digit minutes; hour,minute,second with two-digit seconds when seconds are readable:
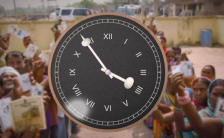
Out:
3,54
